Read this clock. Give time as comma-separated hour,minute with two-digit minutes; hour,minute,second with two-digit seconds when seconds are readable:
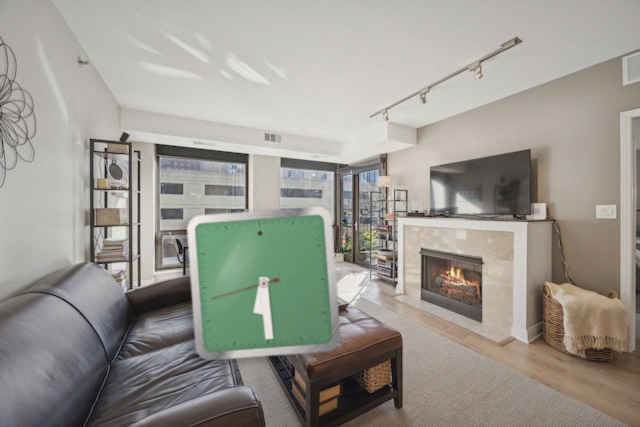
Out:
6,29,43
